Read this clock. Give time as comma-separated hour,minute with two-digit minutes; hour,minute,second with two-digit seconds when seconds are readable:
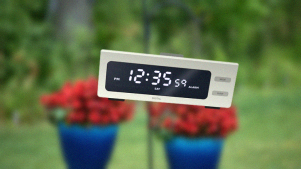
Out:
12,35,59
